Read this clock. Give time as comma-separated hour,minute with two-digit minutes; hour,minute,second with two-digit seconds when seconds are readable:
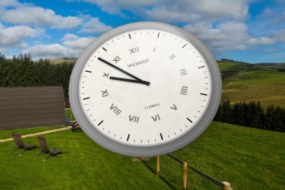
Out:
9,53
